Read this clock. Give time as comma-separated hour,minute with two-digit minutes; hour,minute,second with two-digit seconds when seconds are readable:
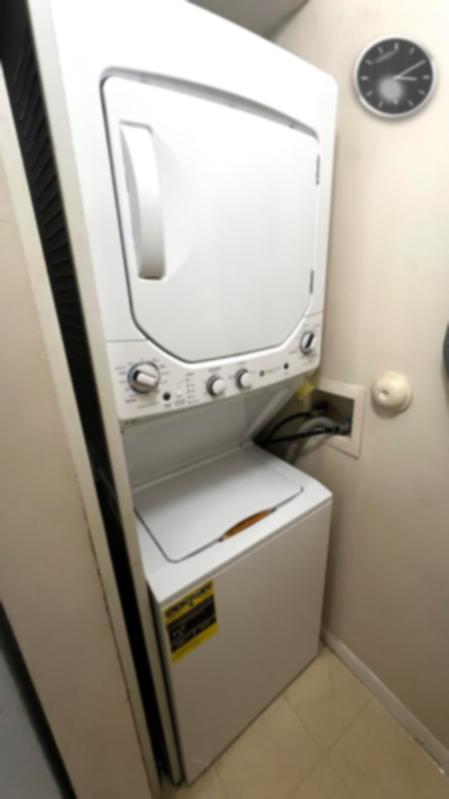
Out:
3,10
